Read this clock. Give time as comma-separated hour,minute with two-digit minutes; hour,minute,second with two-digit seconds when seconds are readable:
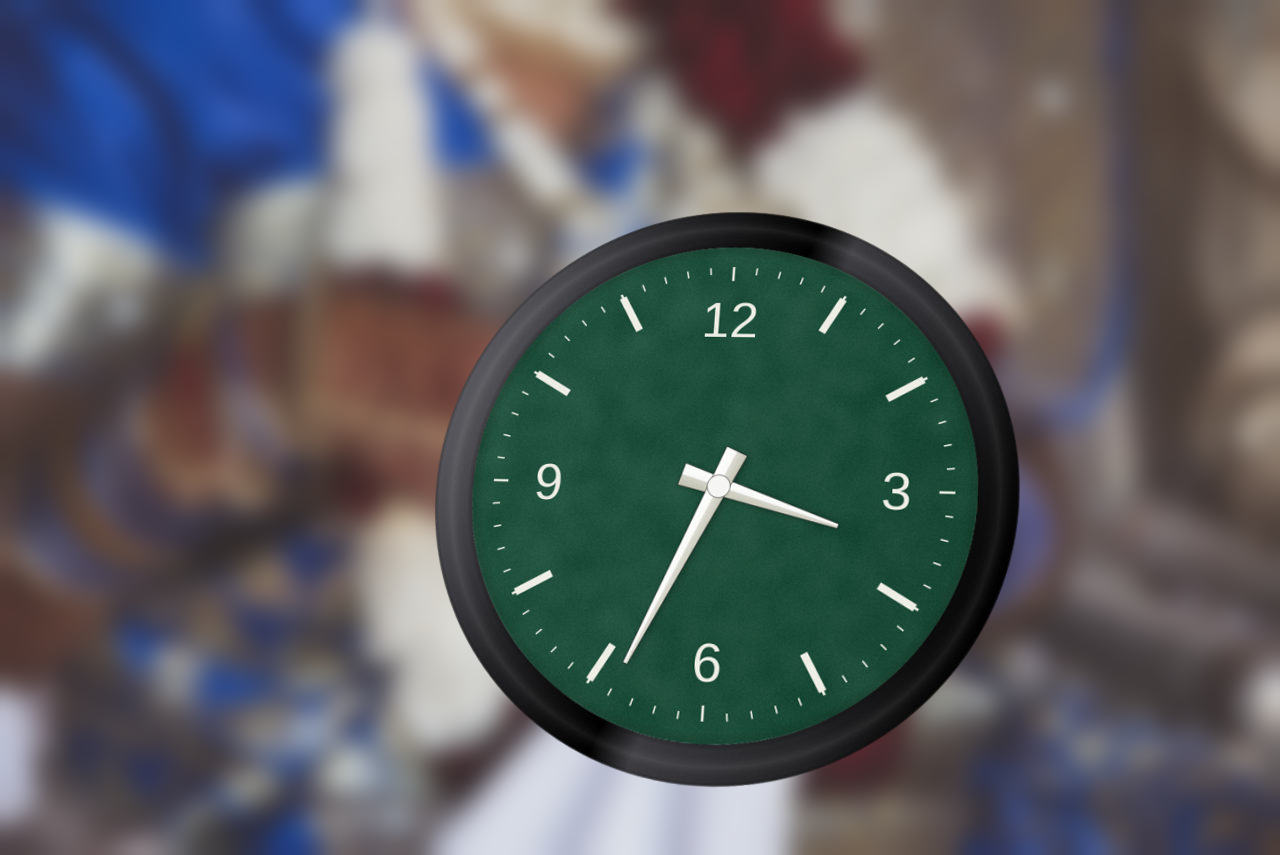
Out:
3,34
